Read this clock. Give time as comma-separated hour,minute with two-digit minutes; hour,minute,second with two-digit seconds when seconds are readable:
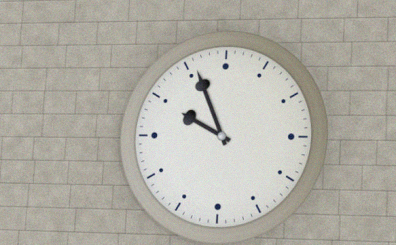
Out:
9,56
